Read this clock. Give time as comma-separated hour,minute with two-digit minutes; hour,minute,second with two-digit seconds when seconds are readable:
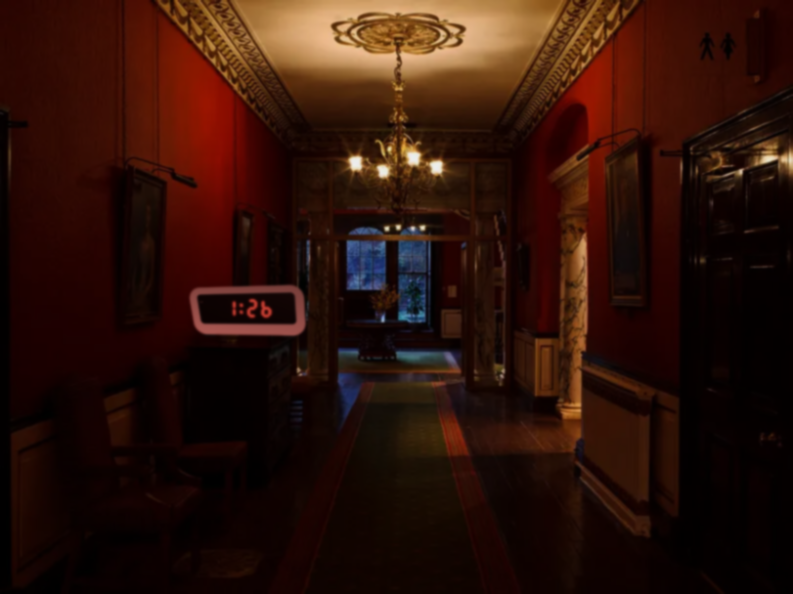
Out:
1,26
